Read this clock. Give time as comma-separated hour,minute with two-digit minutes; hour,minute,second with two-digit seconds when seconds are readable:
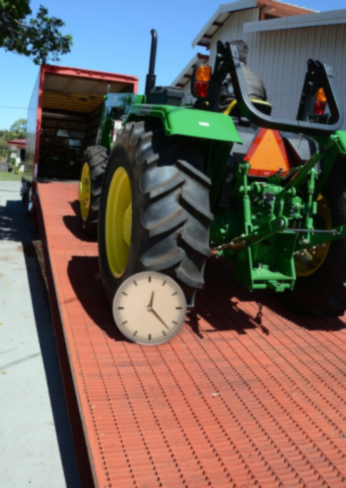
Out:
12,23
